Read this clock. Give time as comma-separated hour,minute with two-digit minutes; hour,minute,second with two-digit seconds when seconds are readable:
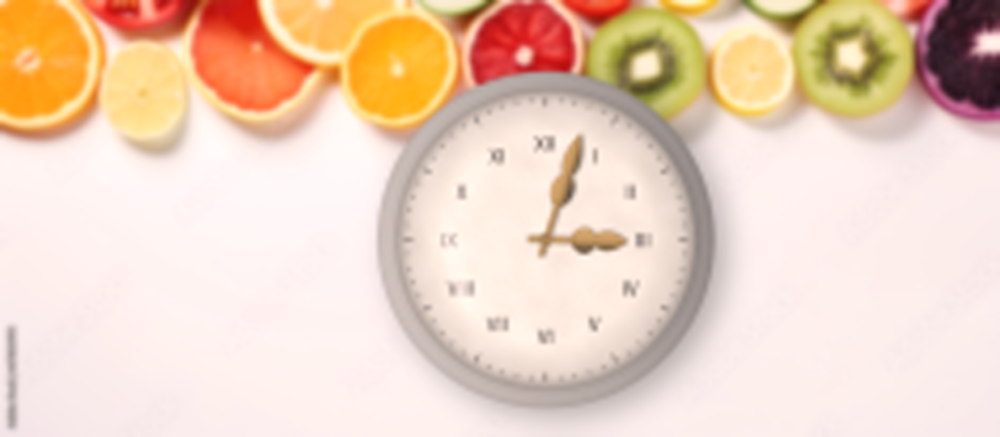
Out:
3,03
